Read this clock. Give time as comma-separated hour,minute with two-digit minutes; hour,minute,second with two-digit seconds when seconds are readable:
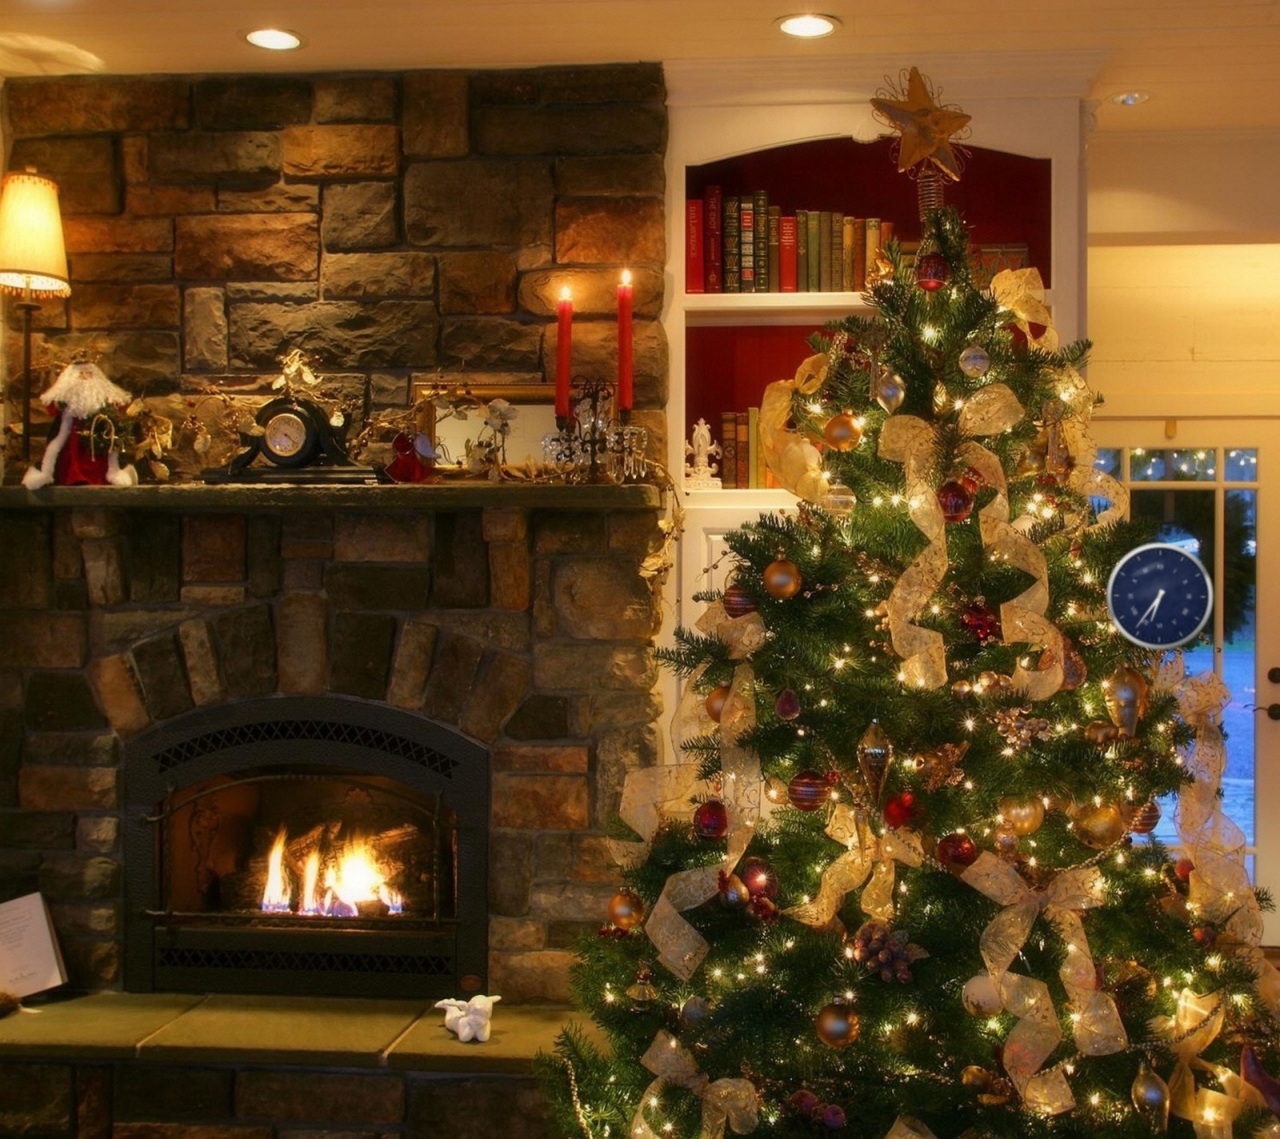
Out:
6,36
